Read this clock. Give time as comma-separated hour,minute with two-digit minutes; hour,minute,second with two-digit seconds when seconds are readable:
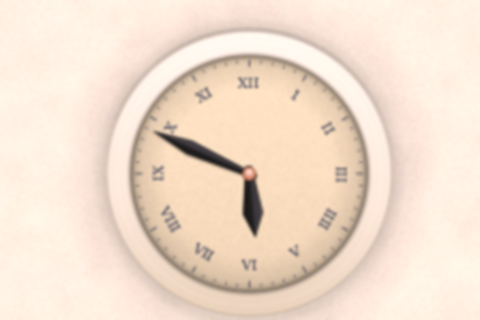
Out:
5,49
